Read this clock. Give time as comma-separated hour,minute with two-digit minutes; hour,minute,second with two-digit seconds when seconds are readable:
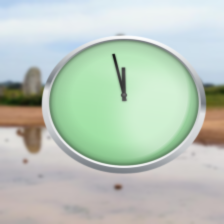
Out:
11,58
